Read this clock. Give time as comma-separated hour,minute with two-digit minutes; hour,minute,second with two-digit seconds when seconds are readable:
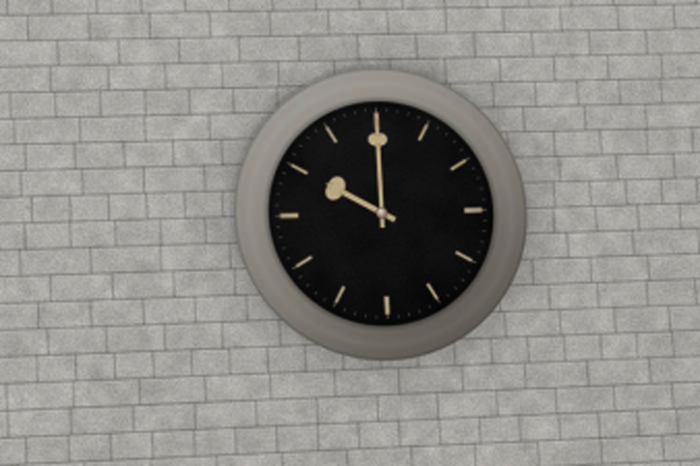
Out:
10,00
